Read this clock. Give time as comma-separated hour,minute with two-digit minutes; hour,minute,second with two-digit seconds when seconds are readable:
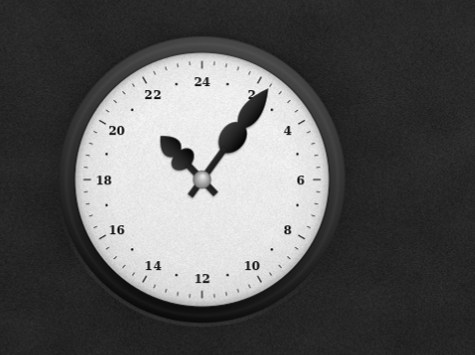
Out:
21,06
